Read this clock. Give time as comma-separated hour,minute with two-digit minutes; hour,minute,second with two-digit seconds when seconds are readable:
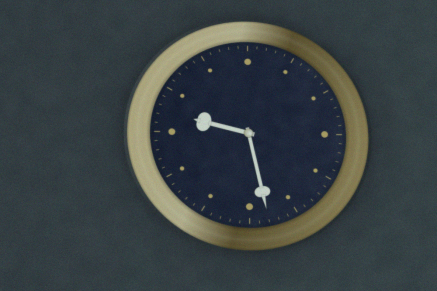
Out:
9,28
